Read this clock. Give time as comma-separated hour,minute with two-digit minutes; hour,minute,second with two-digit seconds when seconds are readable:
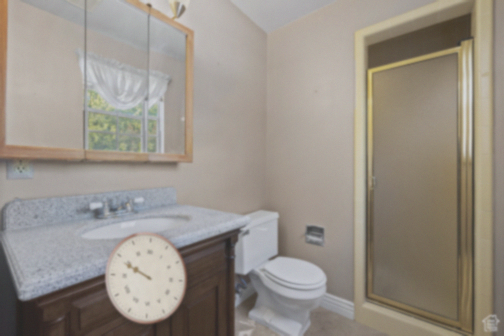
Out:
9,49
